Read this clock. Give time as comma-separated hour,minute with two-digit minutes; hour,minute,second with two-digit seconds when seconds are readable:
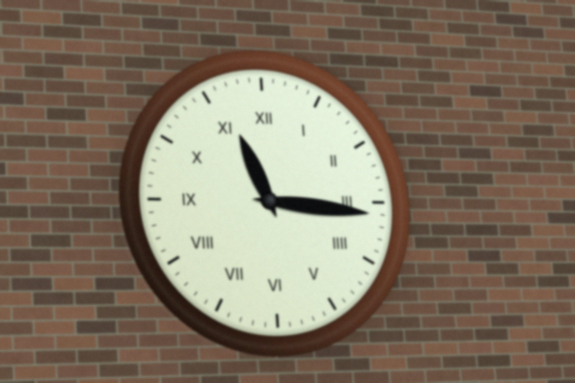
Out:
11,16
